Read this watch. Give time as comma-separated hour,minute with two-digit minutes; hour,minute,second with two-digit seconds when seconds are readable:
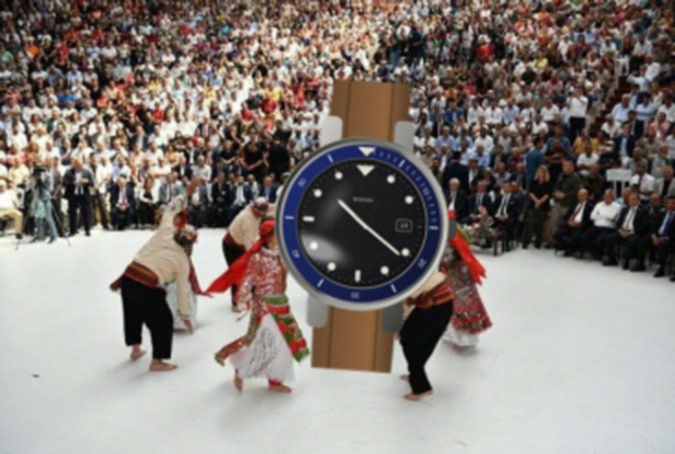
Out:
10,21
